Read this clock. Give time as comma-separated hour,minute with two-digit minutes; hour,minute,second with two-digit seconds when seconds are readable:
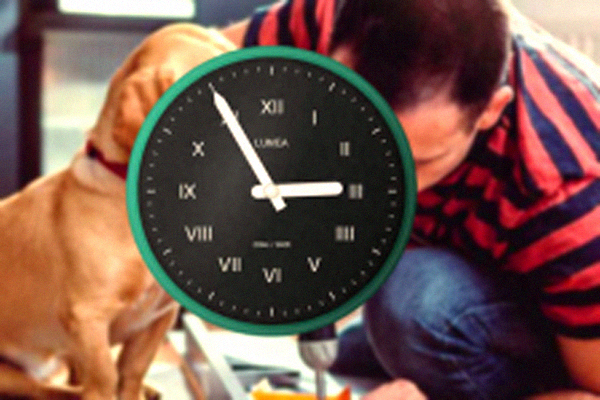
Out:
2,55
